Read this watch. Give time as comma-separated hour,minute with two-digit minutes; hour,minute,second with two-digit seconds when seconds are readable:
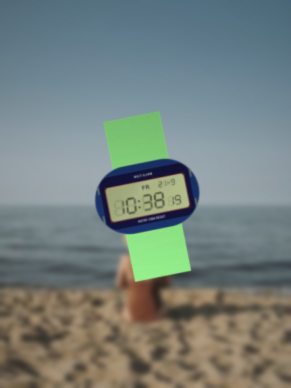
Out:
10,38,19
